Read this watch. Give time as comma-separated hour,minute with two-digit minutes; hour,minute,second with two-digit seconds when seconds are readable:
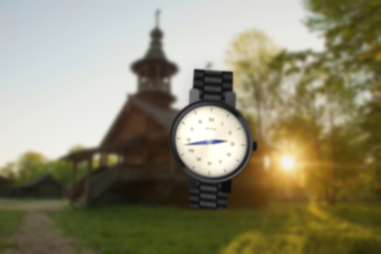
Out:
2,43
